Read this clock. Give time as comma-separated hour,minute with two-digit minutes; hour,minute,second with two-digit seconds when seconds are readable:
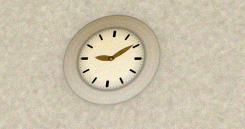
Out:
9,09
